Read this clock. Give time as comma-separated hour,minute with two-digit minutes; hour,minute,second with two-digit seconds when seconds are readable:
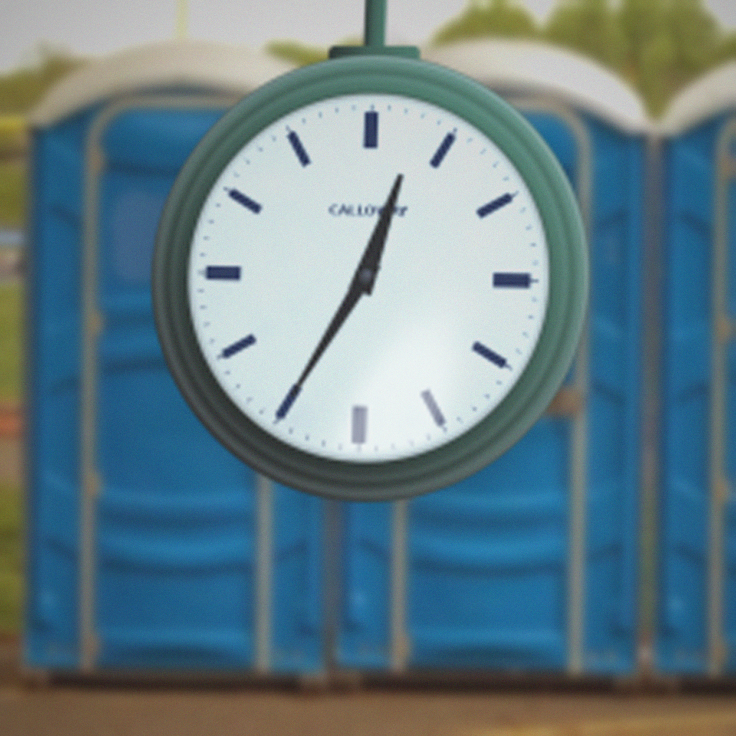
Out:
12,35
